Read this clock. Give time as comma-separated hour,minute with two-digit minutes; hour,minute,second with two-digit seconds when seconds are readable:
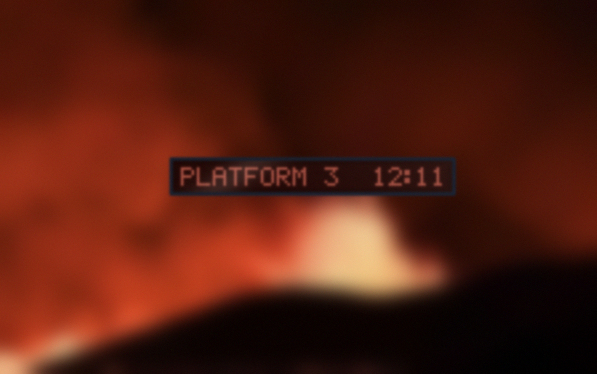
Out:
12,11
